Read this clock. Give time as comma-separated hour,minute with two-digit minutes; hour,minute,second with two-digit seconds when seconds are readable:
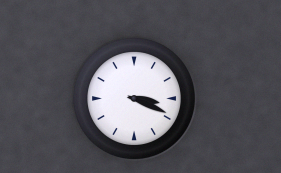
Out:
3,19
